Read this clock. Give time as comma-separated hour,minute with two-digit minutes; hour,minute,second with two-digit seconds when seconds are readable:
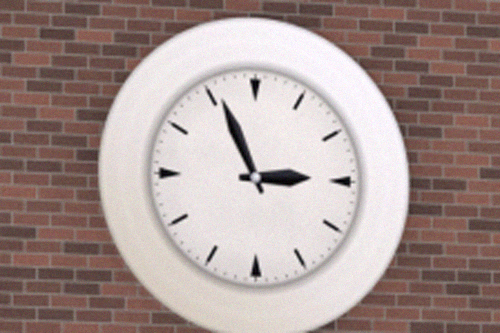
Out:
2,56
